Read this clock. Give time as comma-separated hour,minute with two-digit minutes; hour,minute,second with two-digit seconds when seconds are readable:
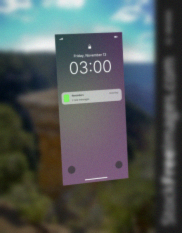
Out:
3,00
